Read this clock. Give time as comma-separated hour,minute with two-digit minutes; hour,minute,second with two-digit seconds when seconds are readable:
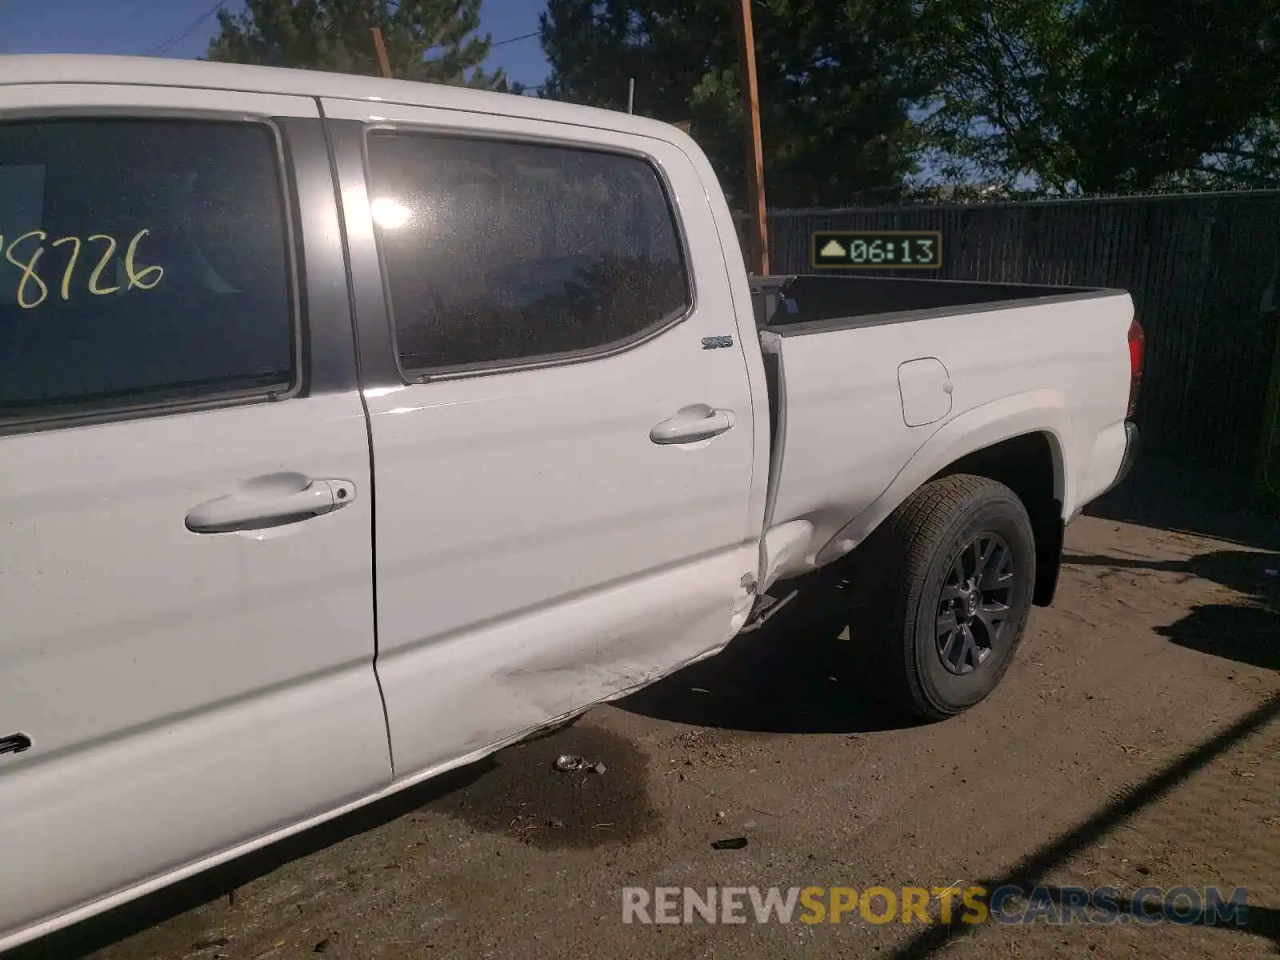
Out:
6,13
